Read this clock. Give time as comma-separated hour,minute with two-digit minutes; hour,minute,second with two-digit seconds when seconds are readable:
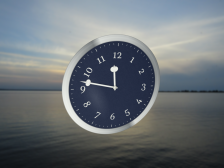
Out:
11,47
